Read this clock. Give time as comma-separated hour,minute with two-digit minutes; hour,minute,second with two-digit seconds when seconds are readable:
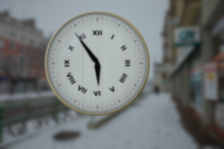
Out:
5,54
